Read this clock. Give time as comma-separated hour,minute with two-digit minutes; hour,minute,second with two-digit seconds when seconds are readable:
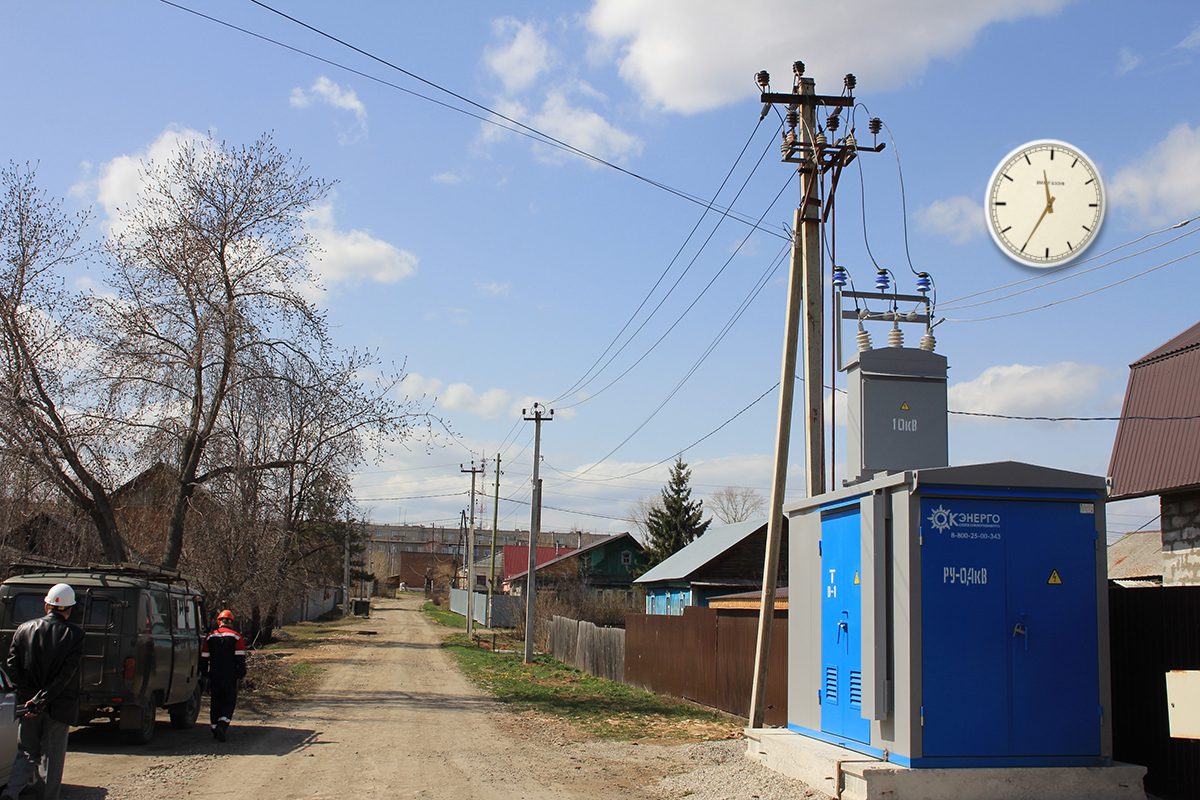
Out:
11,35
